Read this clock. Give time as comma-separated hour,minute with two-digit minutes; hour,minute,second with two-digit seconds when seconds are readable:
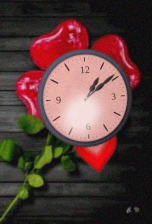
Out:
1,09
